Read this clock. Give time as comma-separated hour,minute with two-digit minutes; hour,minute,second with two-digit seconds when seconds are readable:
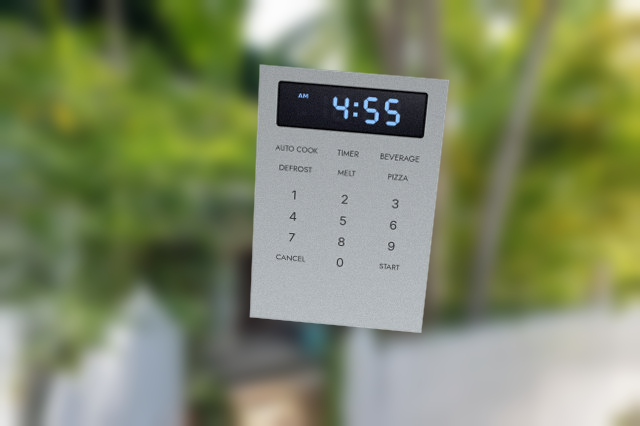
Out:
4,55
